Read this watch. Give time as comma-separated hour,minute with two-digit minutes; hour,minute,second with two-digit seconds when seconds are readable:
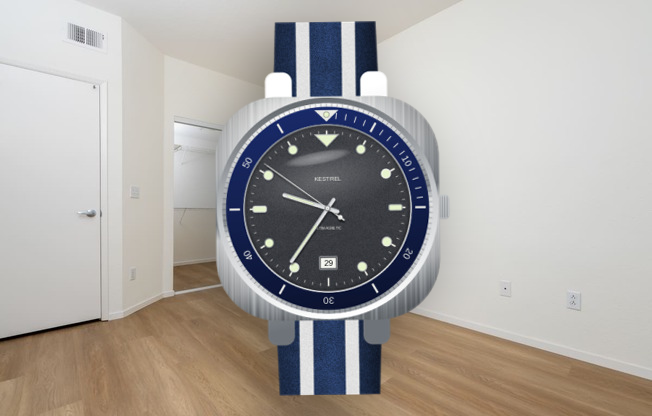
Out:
9,35,51
